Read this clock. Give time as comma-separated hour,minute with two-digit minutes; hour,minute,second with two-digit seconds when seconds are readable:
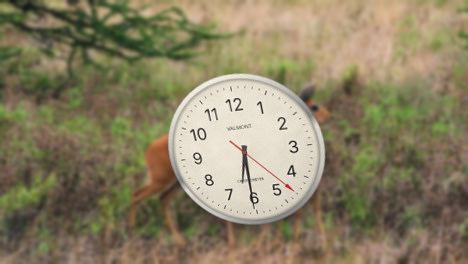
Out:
6,30,23
